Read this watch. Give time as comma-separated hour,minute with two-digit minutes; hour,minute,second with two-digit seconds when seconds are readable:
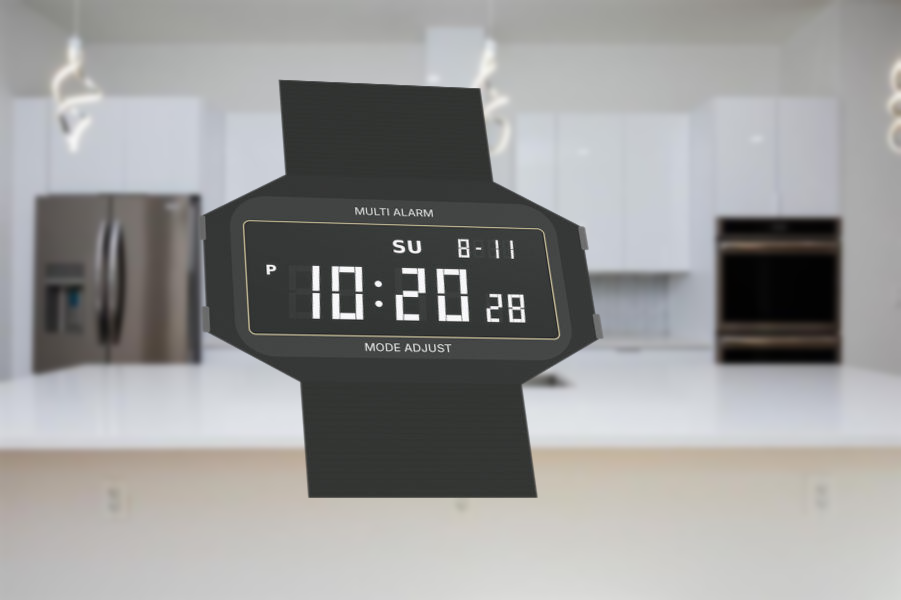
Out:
10,20,28
